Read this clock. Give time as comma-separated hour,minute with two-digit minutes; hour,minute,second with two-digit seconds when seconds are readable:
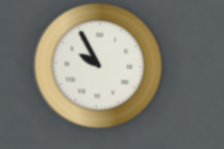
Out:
9,55
